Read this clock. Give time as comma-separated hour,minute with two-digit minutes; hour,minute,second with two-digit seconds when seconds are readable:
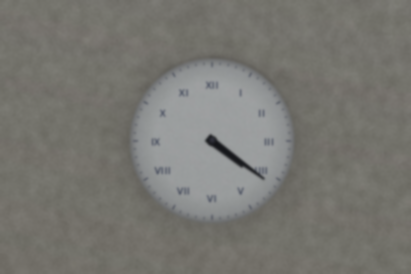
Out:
4,21
